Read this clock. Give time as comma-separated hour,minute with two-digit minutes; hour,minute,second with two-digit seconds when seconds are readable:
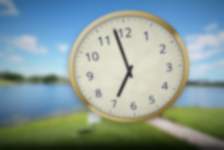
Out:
6,58
